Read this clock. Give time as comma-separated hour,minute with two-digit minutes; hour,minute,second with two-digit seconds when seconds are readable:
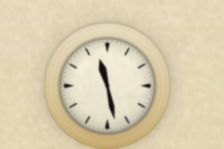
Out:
11,28
